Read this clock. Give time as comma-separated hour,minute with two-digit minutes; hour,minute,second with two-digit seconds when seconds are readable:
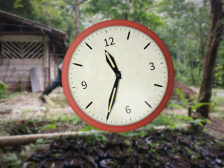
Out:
11,35
